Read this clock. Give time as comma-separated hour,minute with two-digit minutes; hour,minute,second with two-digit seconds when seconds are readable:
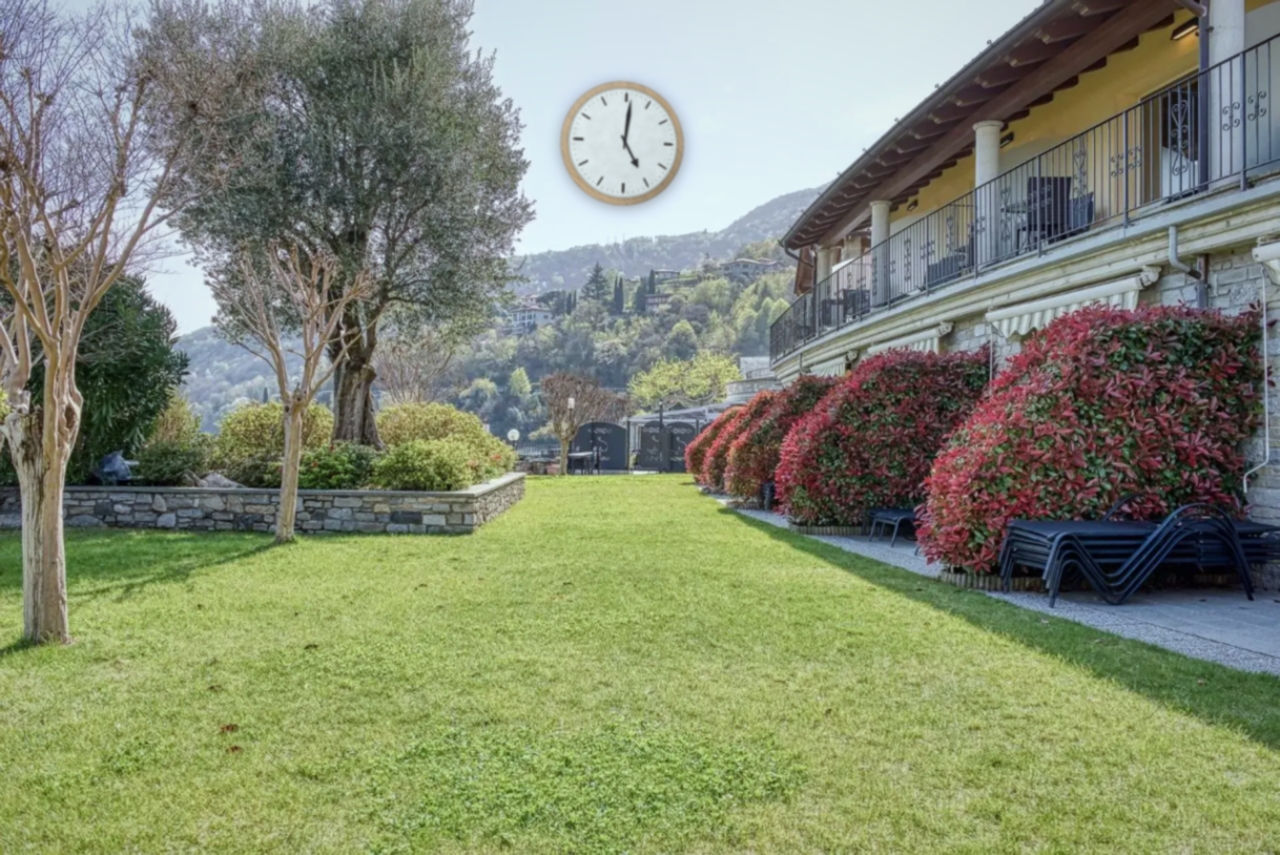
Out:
5,01
